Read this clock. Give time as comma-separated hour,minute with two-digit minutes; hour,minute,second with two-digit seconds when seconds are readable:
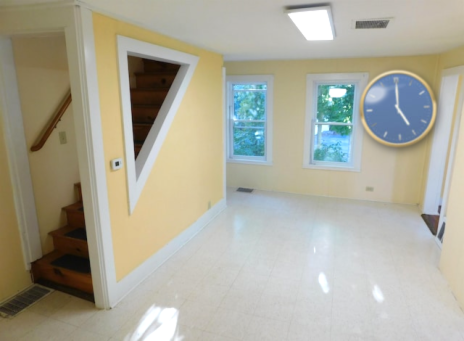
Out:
5,00
